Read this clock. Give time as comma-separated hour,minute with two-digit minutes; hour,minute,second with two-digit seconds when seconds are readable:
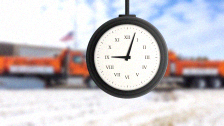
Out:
9,03
